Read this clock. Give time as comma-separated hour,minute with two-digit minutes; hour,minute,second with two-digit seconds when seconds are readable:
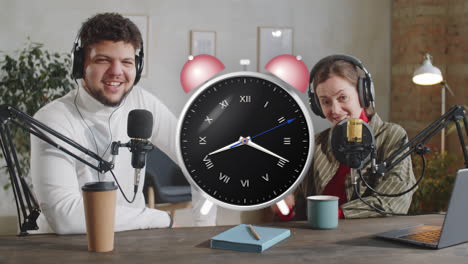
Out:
8,19,11
